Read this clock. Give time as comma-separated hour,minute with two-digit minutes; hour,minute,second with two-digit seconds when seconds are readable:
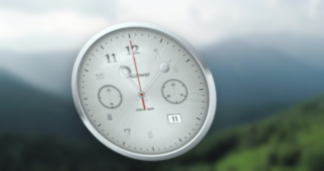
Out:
11,08
